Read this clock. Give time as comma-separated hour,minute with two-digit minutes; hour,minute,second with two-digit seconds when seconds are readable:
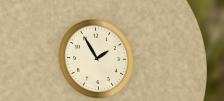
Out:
1,55
